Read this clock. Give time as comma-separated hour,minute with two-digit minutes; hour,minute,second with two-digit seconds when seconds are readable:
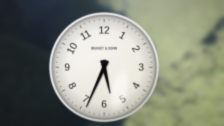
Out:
5,34
